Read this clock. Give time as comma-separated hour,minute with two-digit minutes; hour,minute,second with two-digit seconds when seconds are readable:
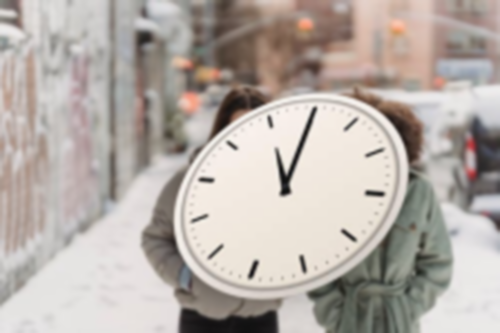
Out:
11,00
